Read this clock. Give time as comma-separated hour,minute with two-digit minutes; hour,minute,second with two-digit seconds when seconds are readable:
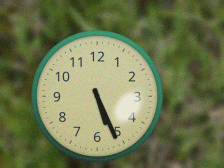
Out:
5,26
